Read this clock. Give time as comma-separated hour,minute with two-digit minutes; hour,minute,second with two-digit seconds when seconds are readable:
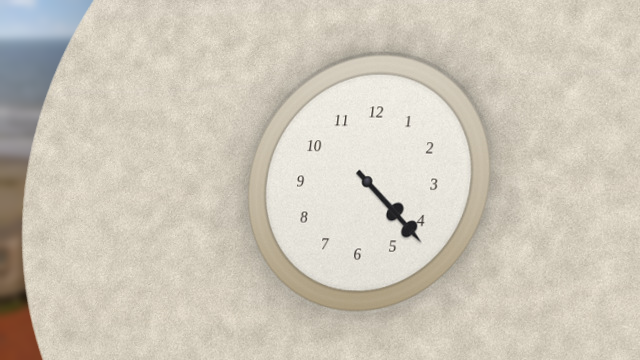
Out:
4,22
